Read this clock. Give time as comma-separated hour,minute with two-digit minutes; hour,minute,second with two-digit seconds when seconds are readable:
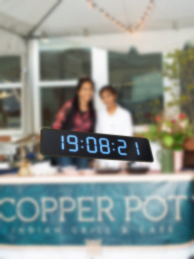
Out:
19,08,21
